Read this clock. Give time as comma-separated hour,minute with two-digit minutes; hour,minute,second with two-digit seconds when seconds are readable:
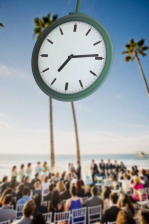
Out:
7,14
